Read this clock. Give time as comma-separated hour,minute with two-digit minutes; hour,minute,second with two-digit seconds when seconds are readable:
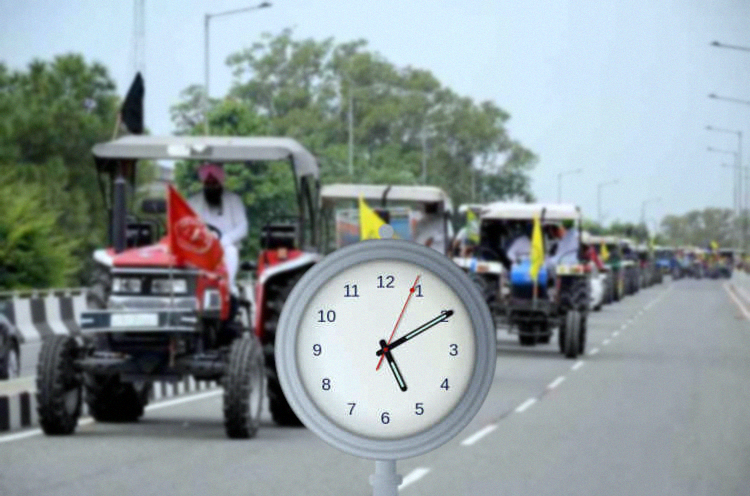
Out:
5,10,04
